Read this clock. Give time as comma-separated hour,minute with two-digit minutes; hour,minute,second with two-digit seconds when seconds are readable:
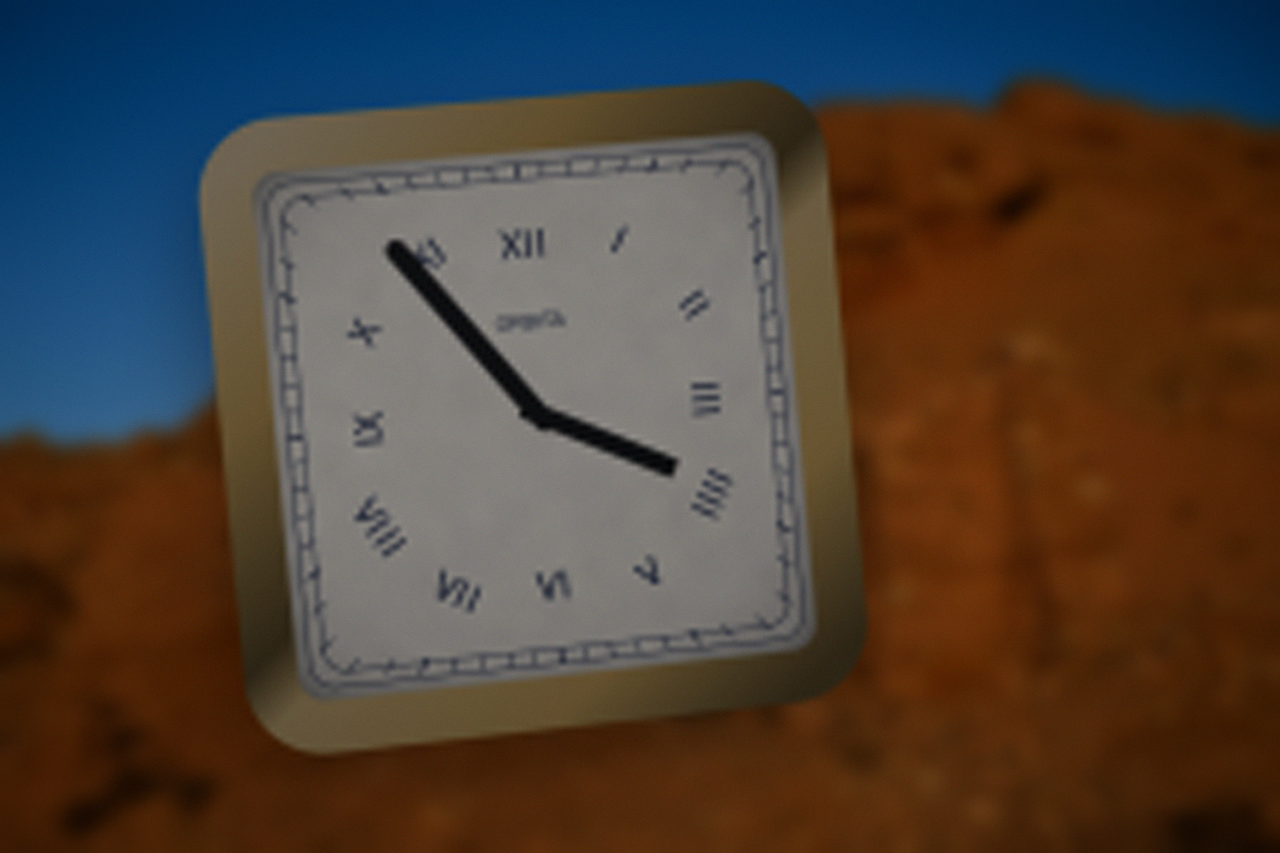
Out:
3,54
